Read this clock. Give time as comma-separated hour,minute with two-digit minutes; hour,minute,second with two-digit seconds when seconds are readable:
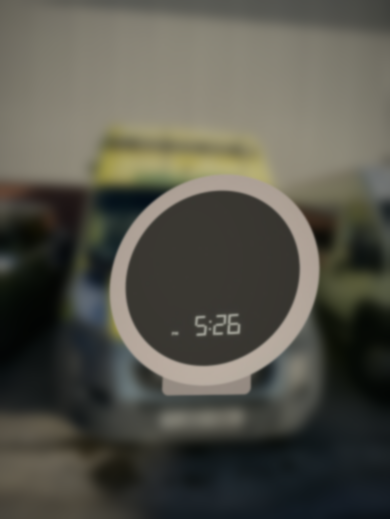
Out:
5,26
